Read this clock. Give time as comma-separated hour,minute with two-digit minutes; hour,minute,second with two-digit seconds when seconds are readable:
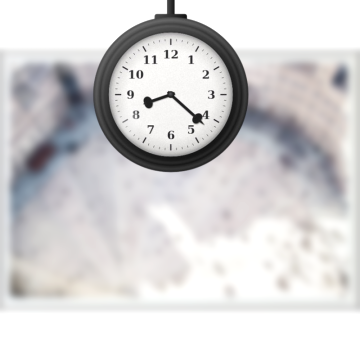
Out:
8,22
